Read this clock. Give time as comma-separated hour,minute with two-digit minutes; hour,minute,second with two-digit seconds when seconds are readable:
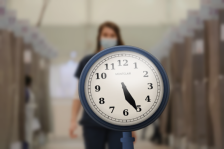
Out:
5,26
